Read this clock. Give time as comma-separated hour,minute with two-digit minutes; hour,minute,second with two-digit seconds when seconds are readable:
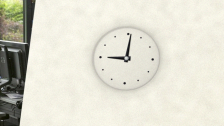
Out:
9,01
